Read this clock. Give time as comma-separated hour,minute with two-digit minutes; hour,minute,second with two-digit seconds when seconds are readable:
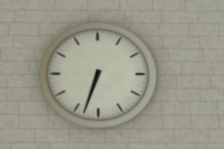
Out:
6,33
